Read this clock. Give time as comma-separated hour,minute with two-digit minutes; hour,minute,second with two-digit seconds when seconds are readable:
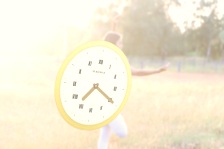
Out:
7,20
